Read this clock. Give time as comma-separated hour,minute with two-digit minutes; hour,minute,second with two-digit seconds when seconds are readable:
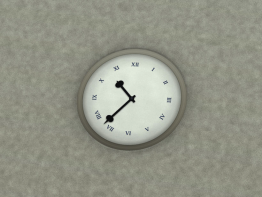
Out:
10,37
